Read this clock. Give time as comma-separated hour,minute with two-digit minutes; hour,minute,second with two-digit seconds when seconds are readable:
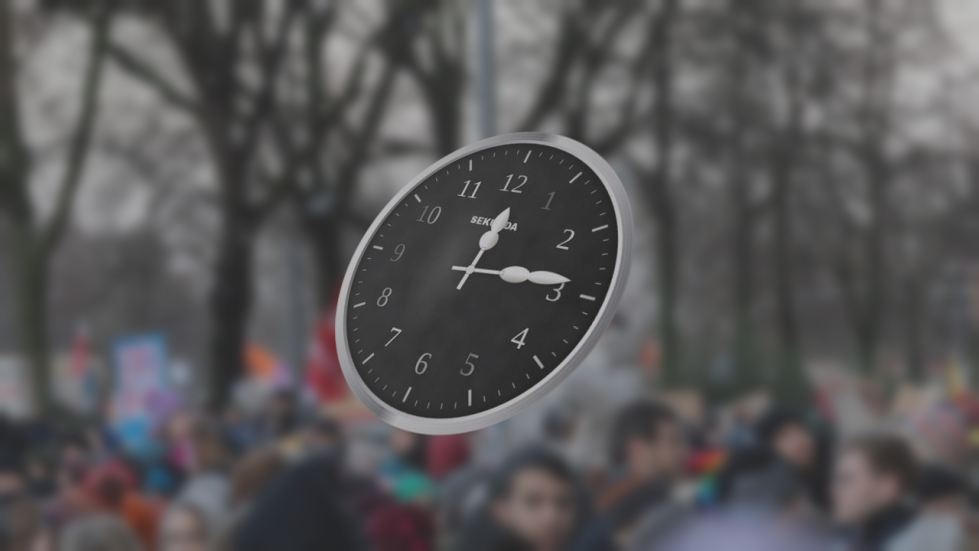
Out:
12,14
